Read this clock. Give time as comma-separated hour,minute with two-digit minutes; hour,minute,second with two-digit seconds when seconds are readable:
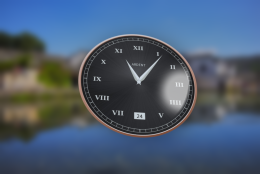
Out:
11,06
